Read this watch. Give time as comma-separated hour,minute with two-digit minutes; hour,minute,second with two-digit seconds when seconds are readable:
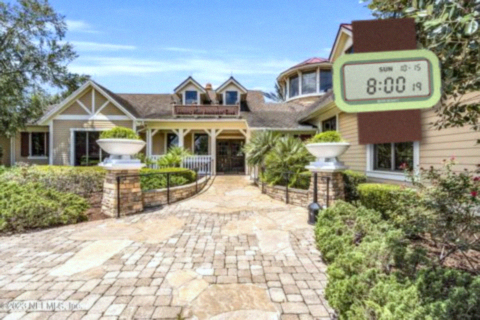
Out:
8,00
